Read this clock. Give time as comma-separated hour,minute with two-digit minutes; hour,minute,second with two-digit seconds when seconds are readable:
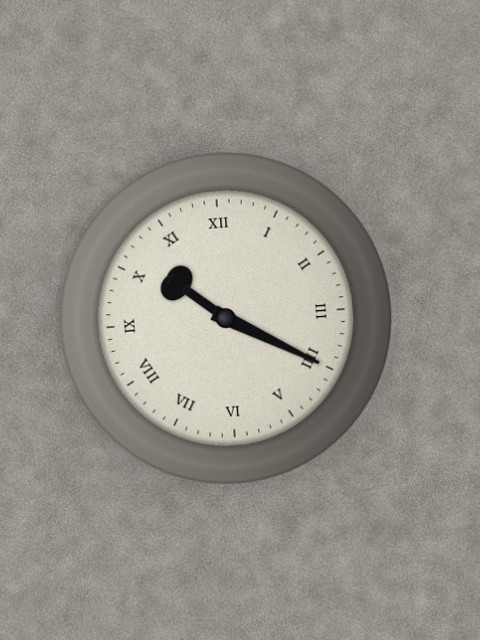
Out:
10,20
